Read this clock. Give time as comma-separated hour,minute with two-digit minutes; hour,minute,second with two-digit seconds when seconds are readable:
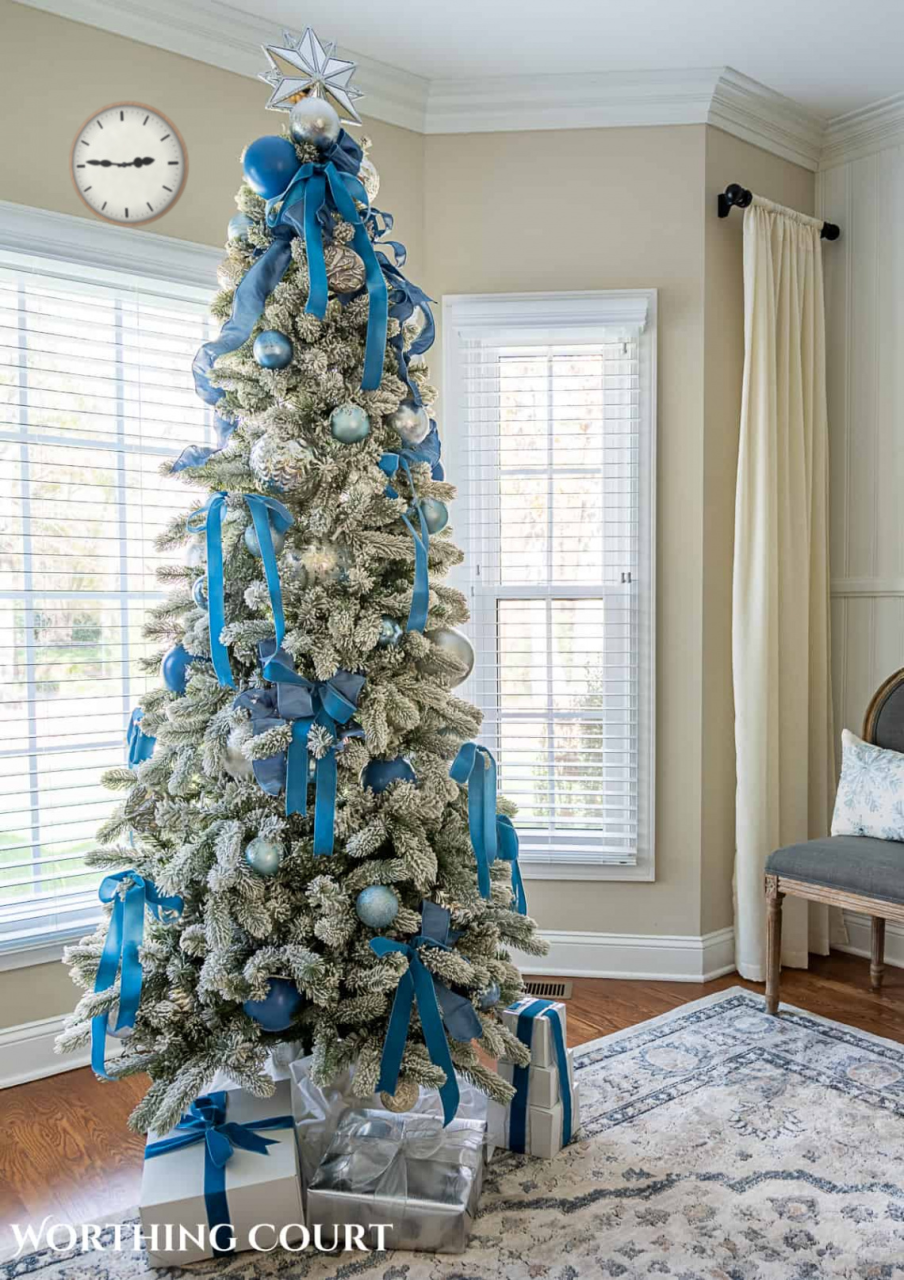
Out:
2,46
